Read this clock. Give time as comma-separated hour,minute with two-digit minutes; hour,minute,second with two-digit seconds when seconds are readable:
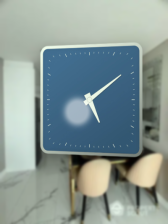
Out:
5,09
